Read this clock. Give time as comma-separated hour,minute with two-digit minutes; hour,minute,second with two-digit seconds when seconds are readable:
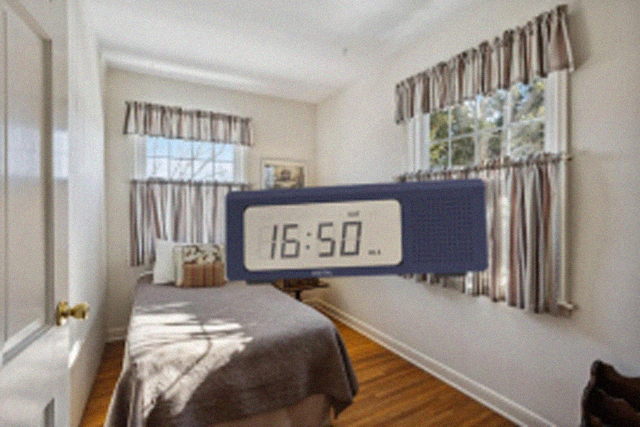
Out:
16,50
